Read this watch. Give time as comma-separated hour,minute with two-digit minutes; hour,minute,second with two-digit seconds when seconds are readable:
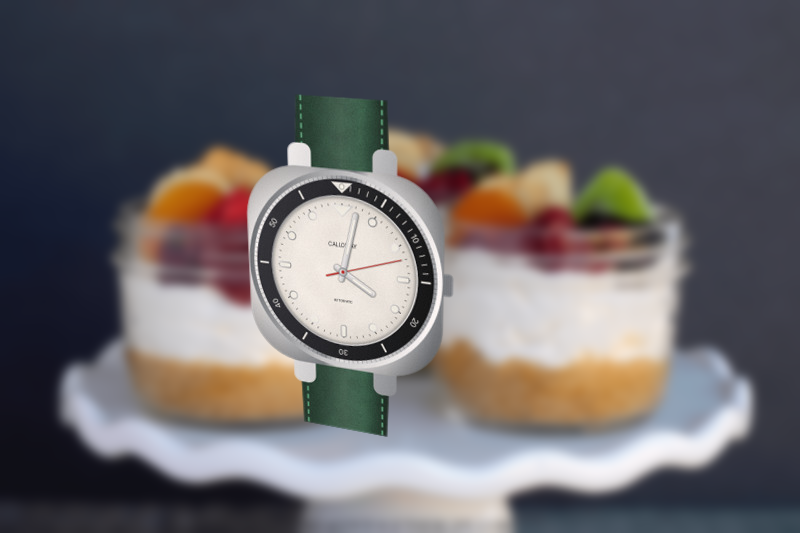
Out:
4,02,12
